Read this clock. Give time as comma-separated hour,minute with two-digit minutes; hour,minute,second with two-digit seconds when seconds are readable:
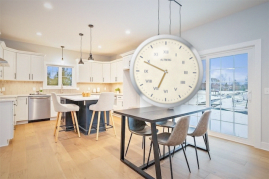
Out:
6,49
